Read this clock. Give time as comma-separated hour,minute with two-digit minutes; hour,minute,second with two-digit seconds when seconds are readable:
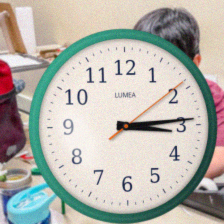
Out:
3,14,09
